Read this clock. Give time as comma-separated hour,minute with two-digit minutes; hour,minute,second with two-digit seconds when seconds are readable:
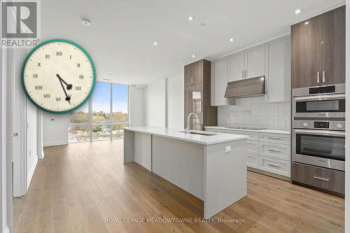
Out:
4,26
